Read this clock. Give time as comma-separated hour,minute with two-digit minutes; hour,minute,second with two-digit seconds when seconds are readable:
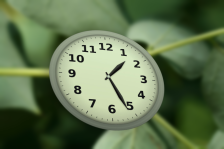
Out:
1,26
